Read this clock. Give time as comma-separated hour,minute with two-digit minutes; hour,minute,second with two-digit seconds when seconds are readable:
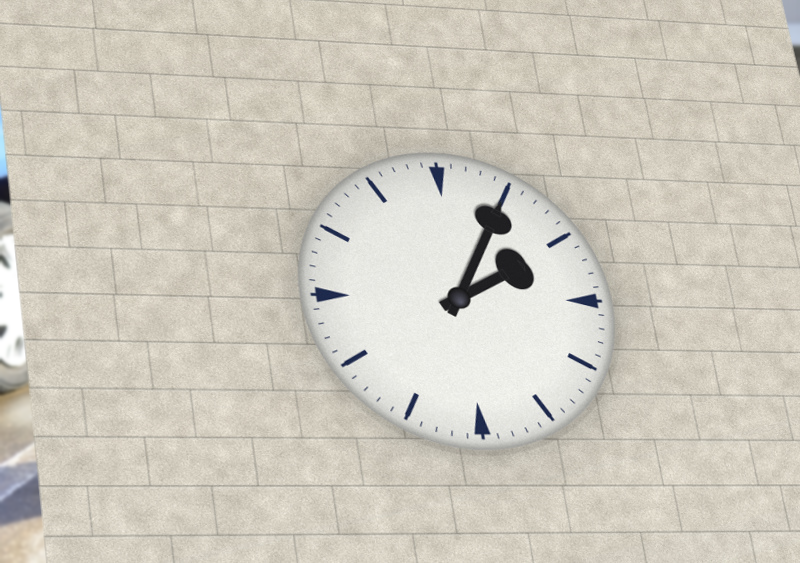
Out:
2,05
